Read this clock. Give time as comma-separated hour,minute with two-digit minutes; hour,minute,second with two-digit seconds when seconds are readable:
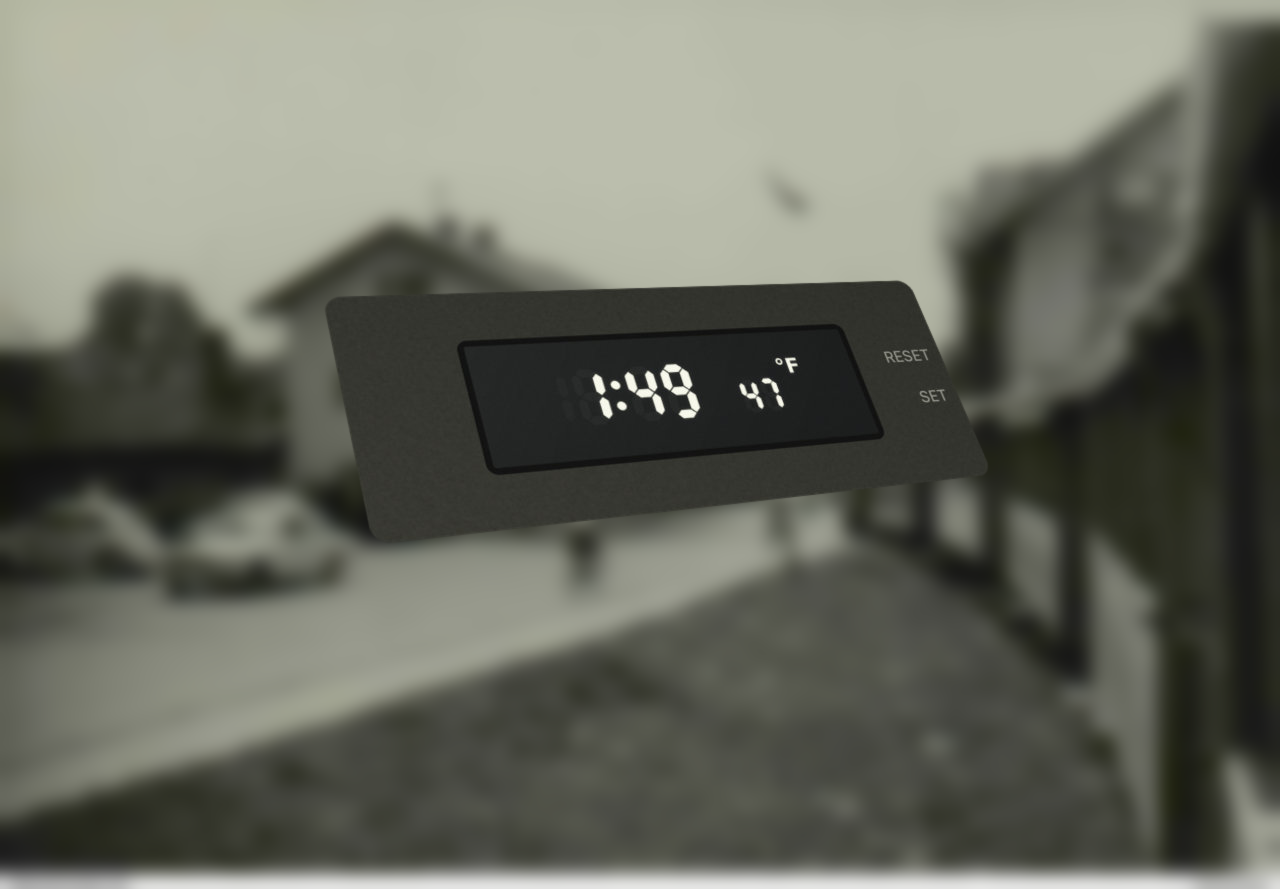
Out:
1,49
